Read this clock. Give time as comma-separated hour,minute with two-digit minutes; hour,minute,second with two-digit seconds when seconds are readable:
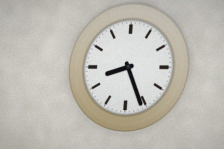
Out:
8,26
